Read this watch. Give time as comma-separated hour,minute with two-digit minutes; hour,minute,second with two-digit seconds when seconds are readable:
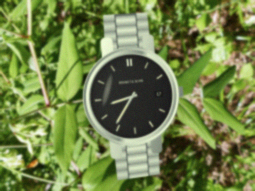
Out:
8,36
